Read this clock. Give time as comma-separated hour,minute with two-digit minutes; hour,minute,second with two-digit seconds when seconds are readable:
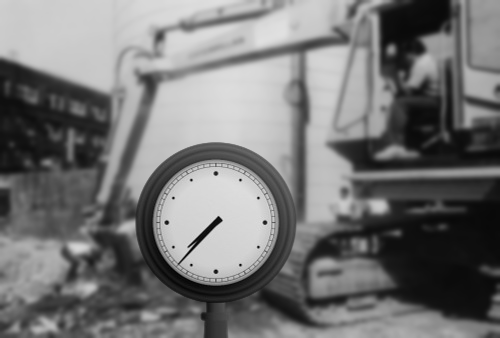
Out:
7,37
